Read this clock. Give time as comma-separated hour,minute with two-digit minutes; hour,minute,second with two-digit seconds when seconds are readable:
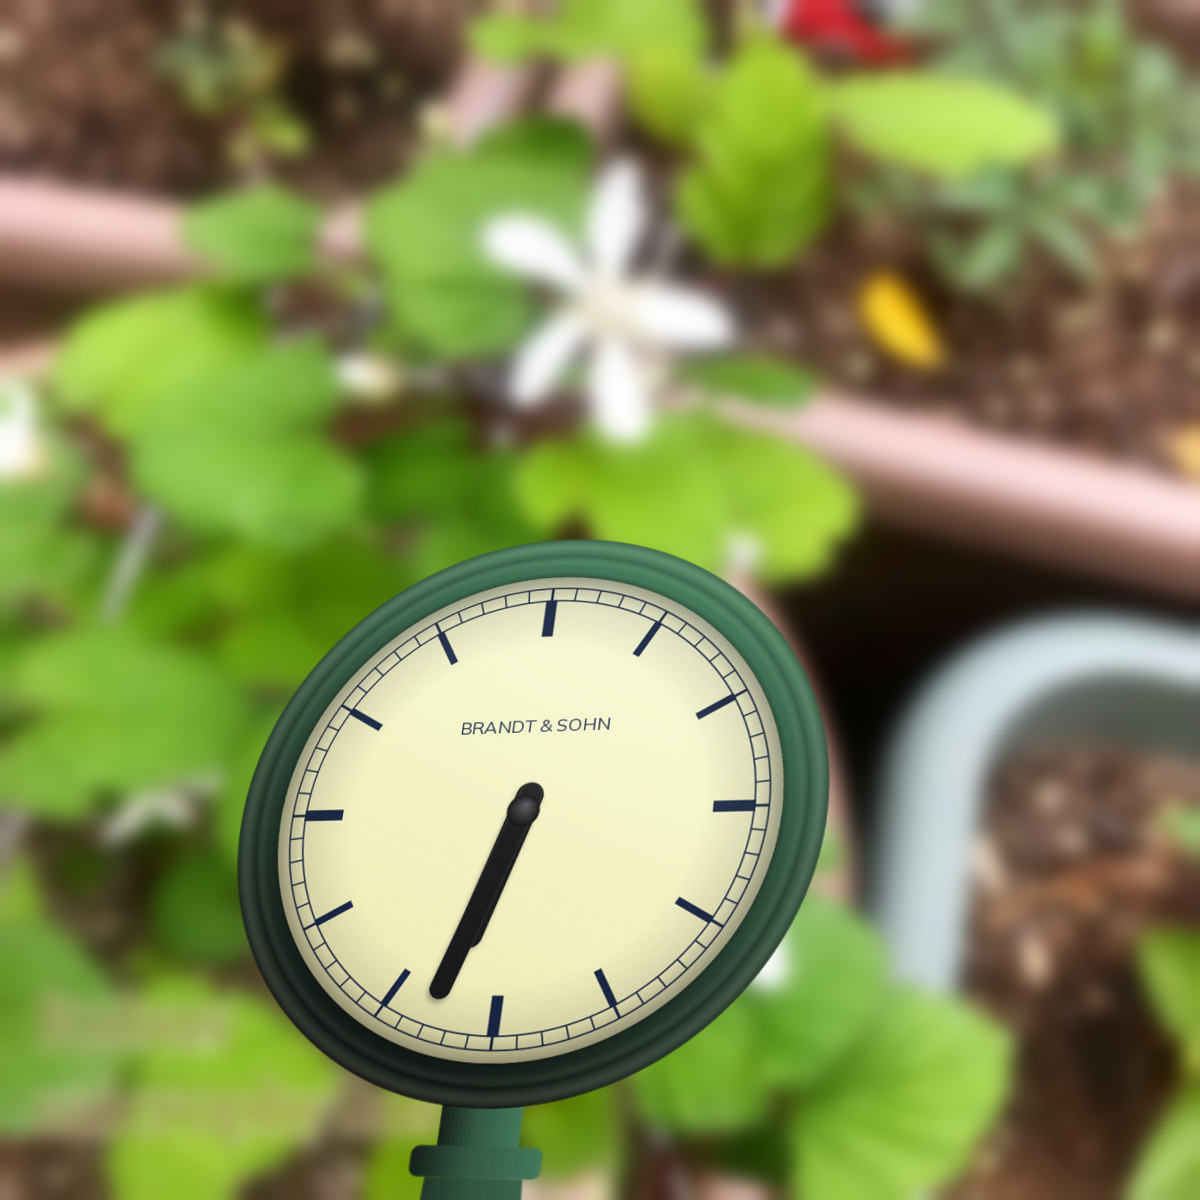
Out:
6,33
